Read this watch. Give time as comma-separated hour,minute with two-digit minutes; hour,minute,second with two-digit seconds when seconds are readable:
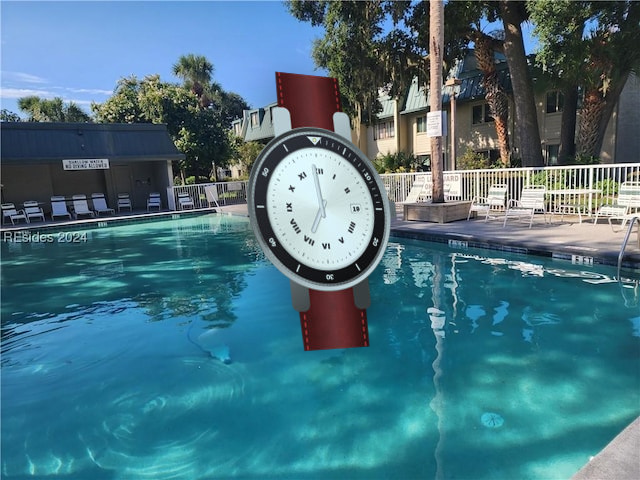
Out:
6,59
